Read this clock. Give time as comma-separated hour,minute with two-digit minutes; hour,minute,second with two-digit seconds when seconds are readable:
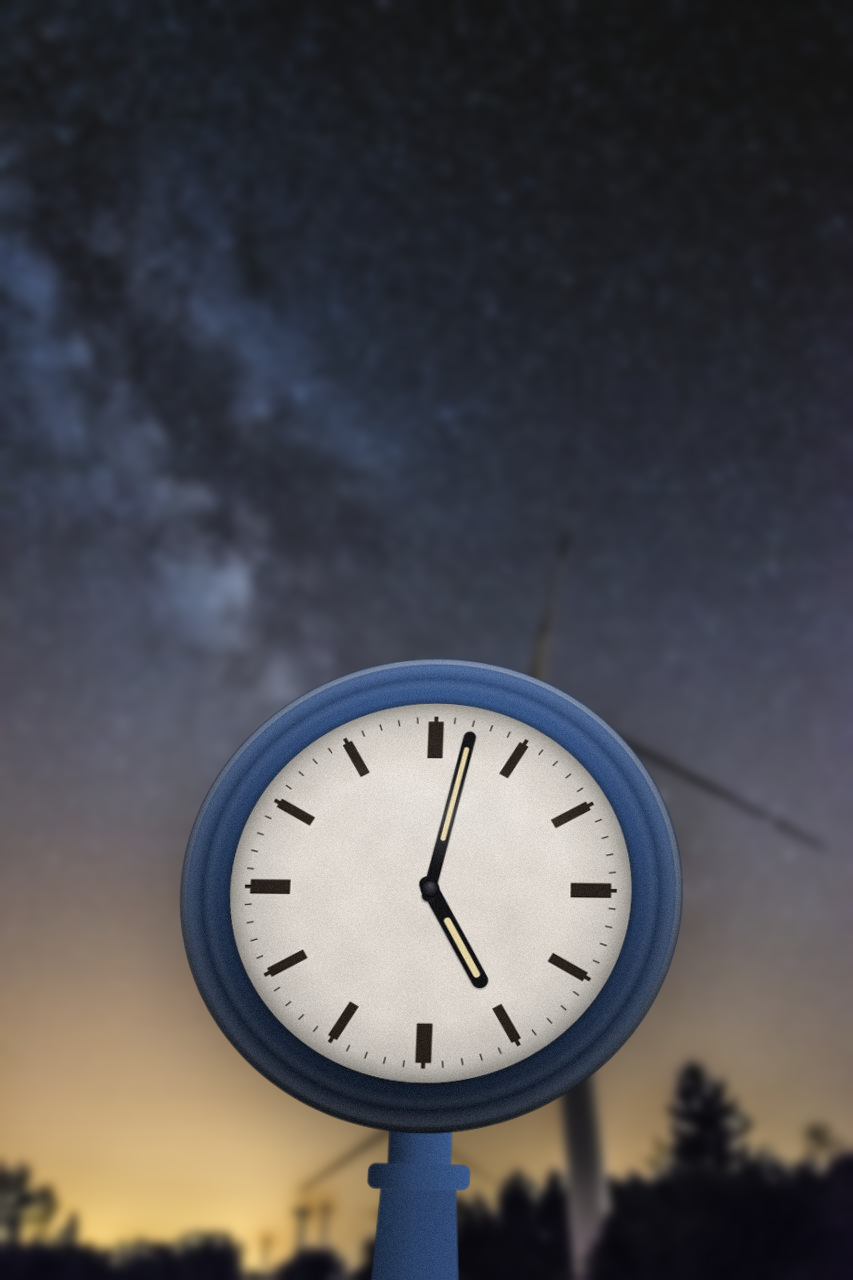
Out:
5,02
